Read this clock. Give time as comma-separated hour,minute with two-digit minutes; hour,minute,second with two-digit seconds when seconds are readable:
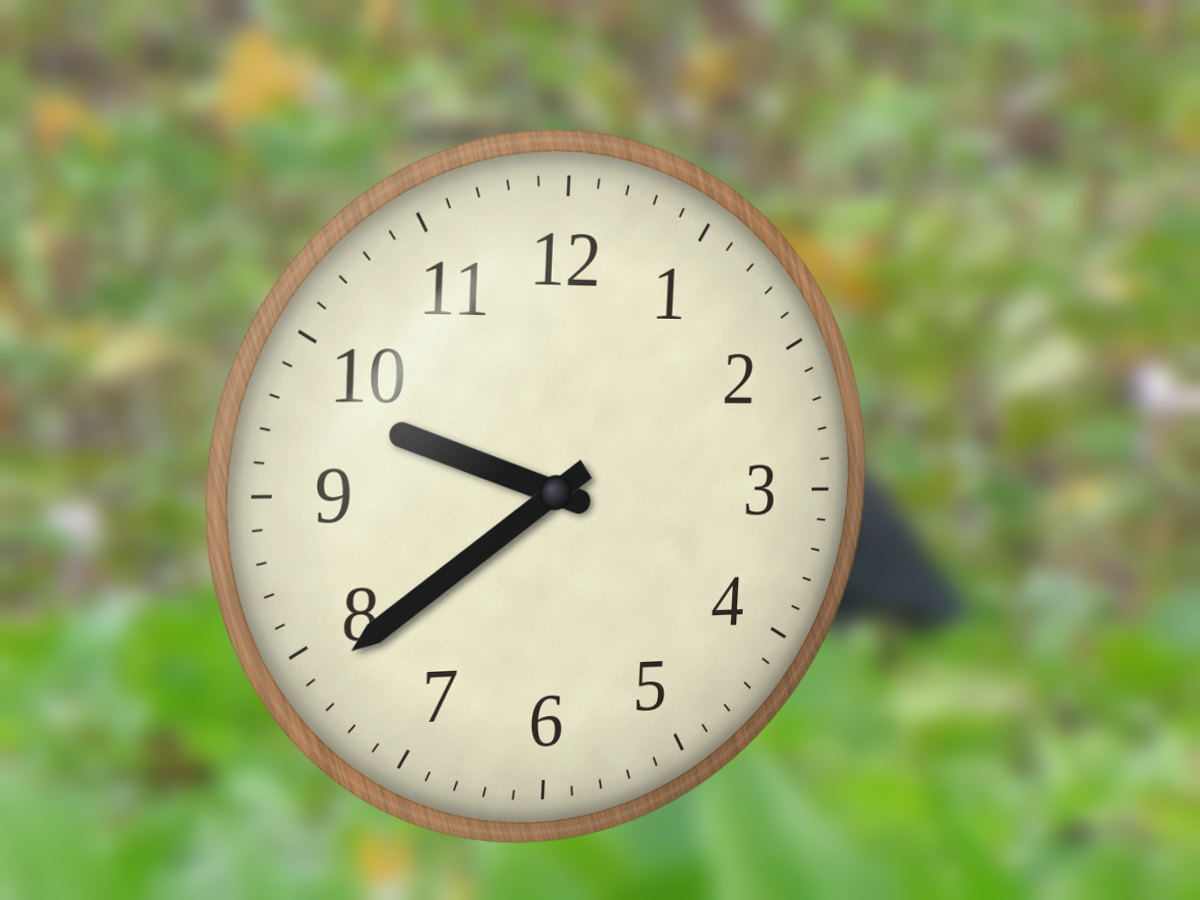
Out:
9,39
